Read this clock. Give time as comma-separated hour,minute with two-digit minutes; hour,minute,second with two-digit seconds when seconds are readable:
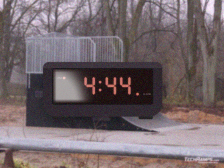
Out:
4,44
